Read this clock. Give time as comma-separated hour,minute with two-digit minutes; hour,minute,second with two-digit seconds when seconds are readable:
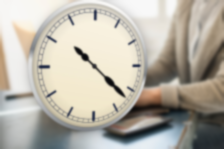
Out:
10,22
